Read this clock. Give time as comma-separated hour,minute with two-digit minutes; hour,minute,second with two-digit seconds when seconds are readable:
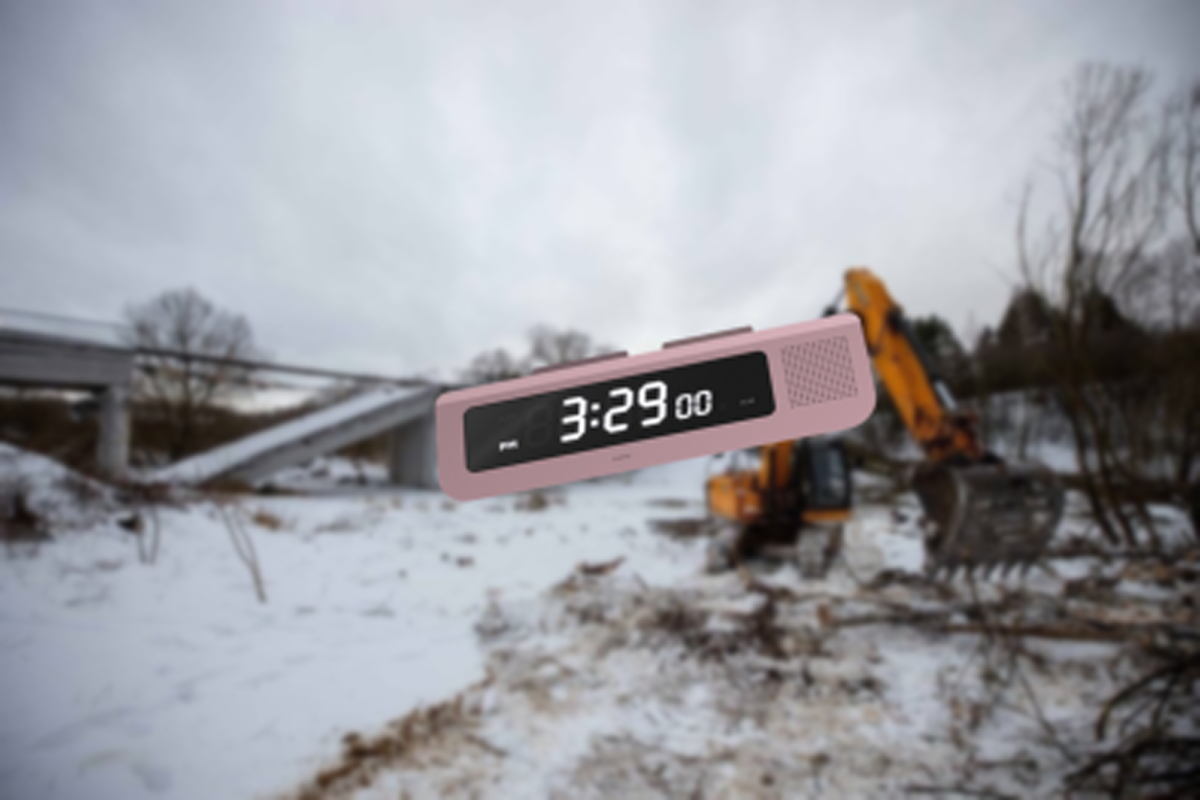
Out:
3,29,00
